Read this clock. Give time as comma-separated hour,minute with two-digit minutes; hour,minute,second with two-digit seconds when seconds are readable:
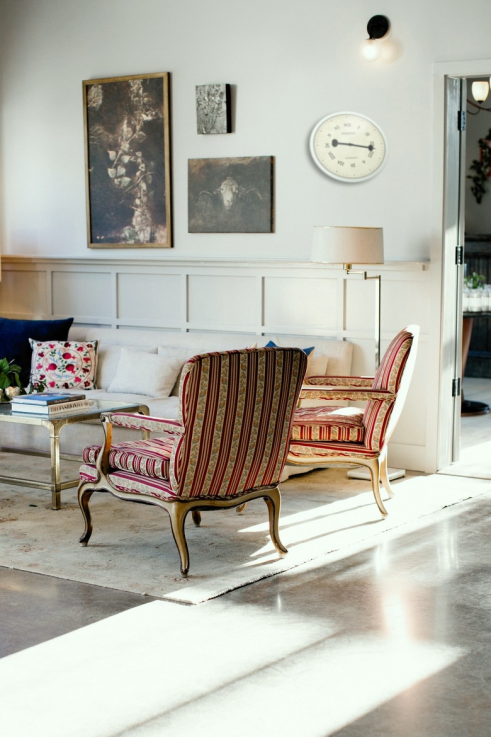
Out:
9,17
